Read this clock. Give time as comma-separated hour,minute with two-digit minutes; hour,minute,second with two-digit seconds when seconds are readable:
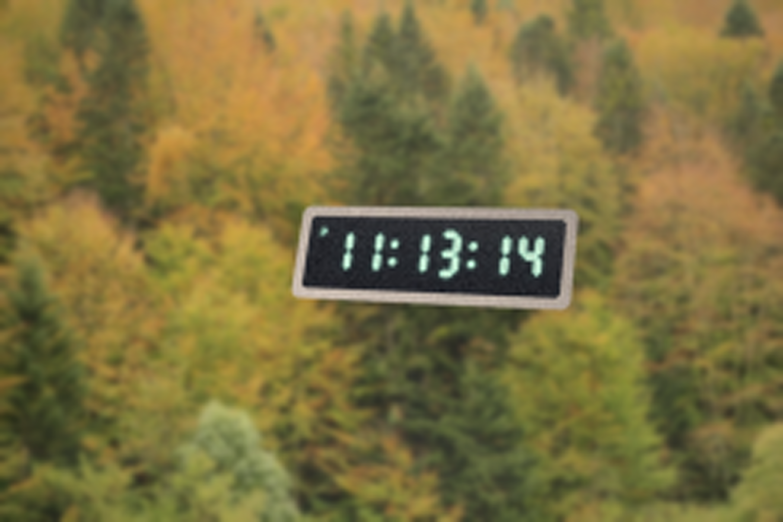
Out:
11,13,14
